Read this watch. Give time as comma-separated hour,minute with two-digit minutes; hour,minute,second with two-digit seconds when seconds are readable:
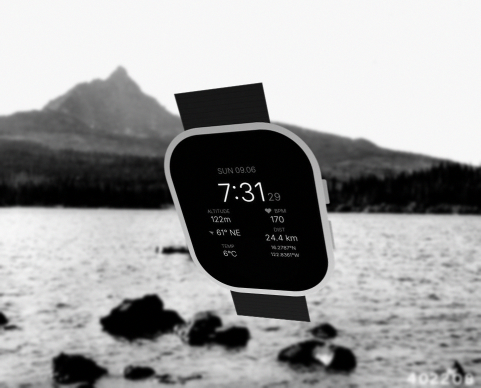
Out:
7,31,29
